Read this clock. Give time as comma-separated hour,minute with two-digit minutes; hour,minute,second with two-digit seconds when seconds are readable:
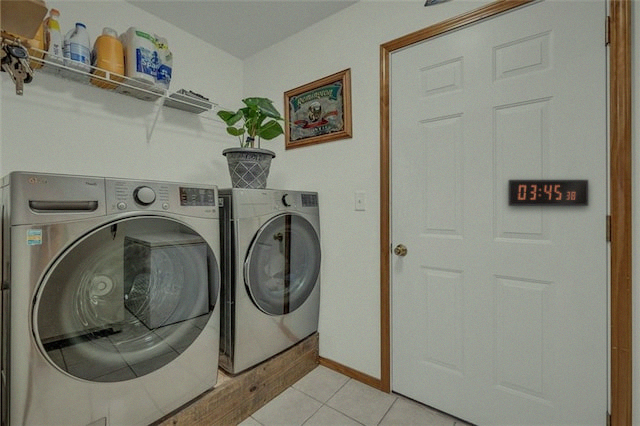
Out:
3,45
